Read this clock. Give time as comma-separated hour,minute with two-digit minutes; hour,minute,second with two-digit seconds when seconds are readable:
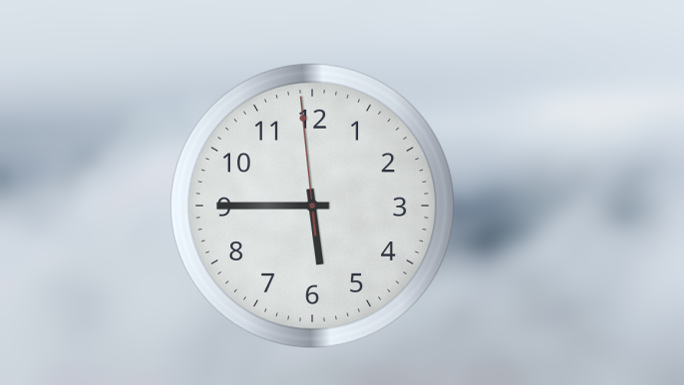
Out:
5,44,59
